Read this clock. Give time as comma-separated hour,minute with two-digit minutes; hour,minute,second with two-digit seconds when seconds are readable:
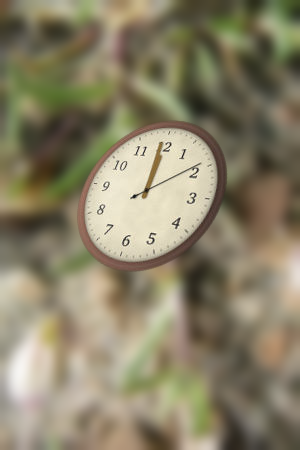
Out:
11,59,09
